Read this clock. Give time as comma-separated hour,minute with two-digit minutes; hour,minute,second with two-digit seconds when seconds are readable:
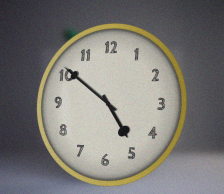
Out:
4,51
